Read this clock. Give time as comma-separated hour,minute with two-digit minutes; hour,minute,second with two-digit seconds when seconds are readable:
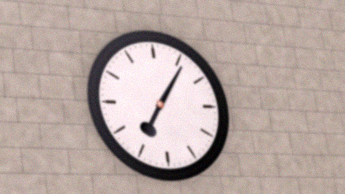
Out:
7,06
